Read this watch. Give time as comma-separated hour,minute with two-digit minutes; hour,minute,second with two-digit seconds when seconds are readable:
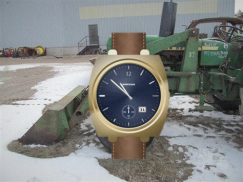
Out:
10,52
